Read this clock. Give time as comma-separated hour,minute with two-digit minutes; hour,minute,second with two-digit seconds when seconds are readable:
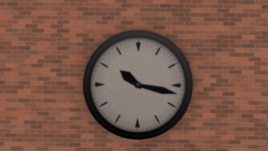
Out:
10,17
